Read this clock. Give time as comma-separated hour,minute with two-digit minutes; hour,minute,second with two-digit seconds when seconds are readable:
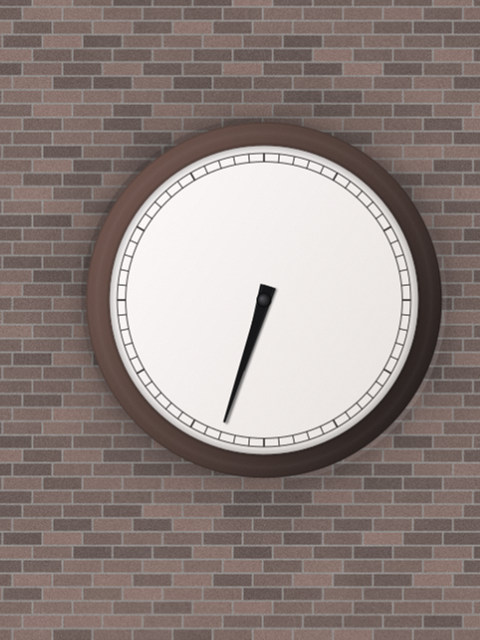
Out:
6,33
